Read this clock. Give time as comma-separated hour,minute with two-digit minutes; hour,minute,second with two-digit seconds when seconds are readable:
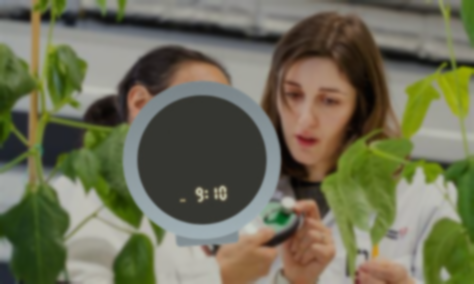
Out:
9,10
